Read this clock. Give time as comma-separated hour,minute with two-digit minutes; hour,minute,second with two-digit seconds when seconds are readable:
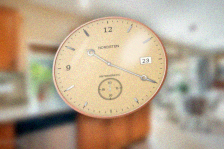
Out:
10,20
